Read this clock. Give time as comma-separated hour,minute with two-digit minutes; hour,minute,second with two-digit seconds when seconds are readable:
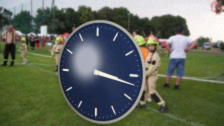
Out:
3,17
